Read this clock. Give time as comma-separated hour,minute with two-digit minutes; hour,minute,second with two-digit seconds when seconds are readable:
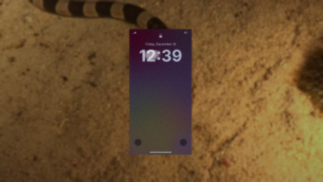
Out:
12,39
